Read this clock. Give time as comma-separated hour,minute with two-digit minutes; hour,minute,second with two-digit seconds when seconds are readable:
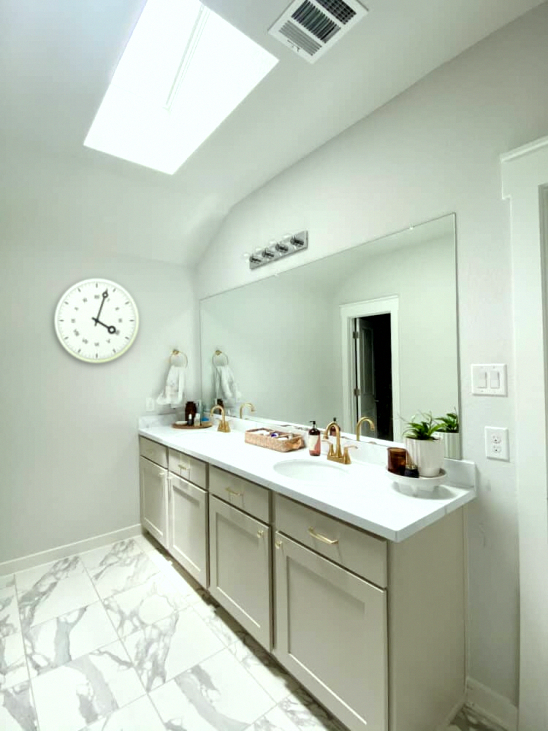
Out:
4,03
